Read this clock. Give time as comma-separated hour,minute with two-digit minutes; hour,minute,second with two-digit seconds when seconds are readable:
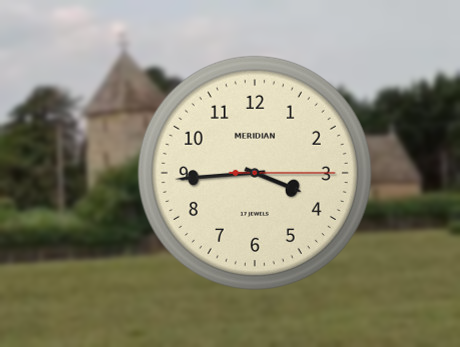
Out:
3,44,15
